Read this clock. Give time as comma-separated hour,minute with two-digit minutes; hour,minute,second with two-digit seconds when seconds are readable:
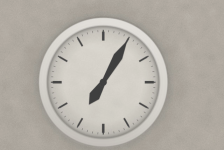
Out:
7,05
